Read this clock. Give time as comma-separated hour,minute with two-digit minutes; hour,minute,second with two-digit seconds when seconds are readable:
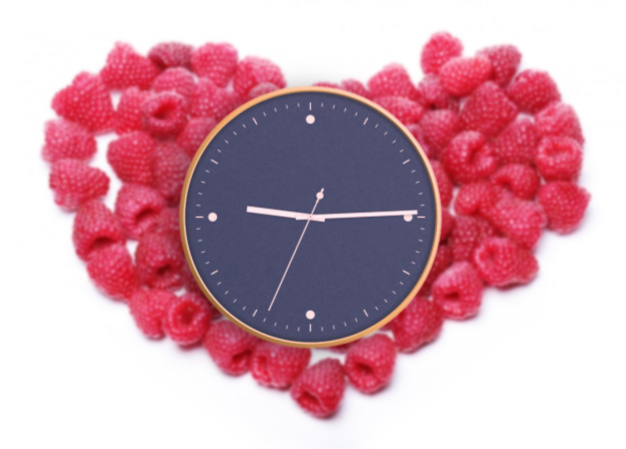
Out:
9,14,34
